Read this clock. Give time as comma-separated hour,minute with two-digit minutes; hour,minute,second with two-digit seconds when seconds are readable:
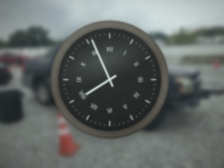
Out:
7,56
